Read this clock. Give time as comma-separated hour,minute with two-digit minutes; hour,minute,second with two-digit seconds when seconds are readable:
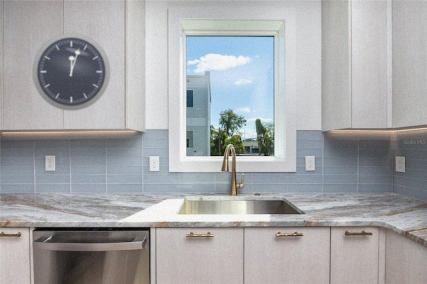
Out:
12,03
